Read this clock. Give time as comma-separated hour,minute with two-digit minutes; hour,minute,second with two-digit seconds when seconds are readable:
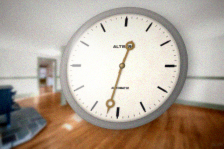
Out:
12,32
